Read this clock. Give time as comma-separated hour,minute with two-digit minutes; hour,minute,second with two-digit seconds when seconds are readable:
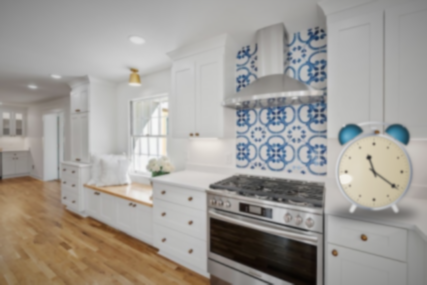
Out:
11,21
